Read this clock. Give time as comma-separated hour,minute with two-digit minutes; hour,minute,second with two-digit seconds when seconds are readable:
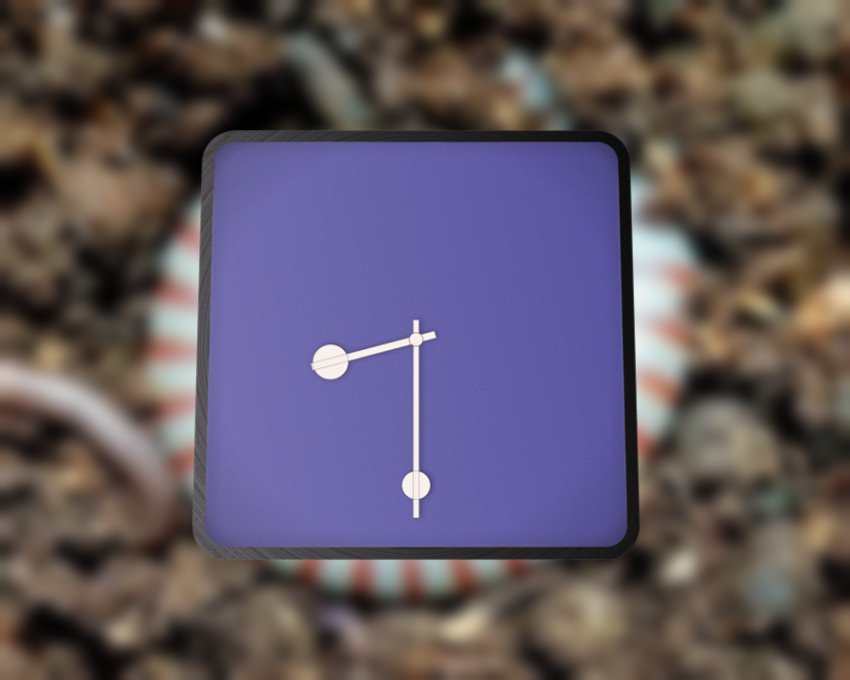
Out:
8,30
